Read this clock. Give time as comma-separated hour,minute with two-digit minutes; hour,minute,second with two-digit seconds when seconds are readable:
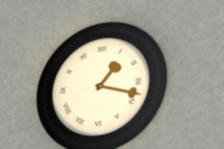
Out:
1,18
